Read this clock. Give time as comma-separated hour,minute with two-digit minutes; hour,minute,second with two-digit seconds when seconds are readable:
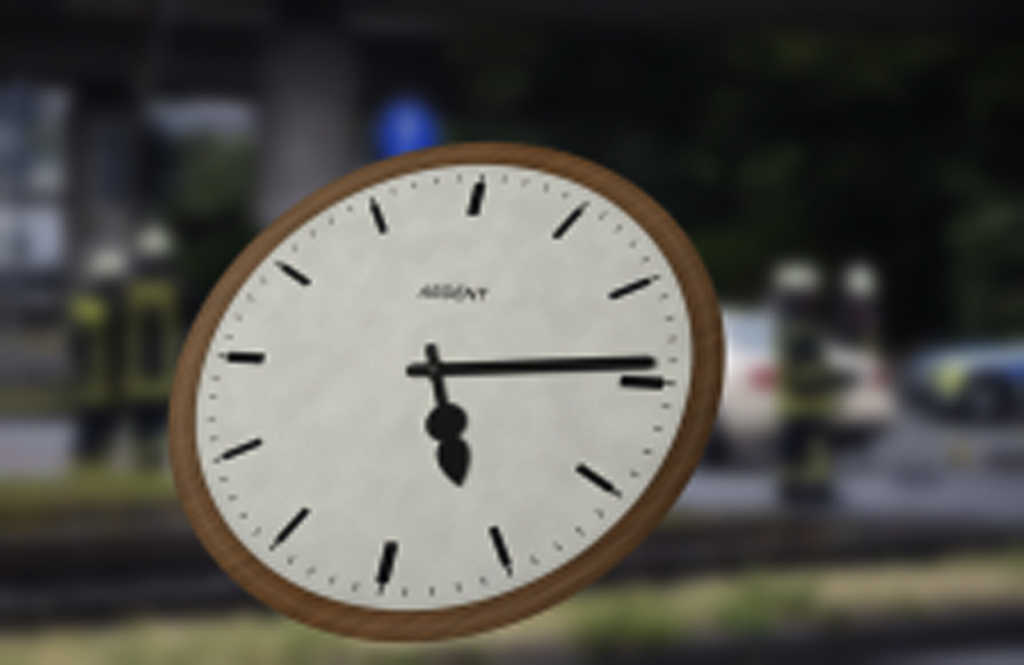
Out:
5,14
